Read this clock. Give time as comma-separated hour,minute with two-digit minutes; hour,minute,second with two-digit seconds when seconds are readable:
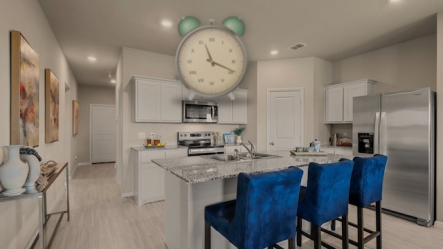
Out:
11,19
